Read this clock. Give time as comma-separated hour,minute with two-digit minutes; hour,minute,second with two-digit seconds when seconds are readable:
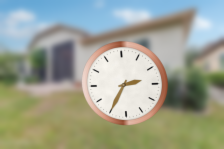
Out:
2,35
